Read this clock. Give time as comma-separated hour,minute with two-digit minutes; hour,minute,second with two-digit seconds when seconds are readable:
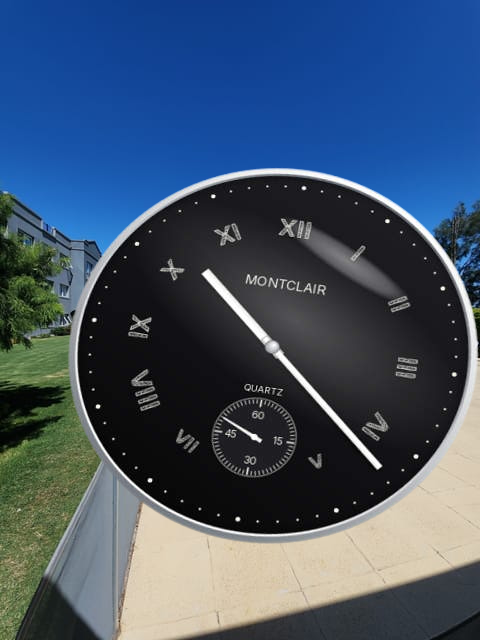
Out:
10,21,49
